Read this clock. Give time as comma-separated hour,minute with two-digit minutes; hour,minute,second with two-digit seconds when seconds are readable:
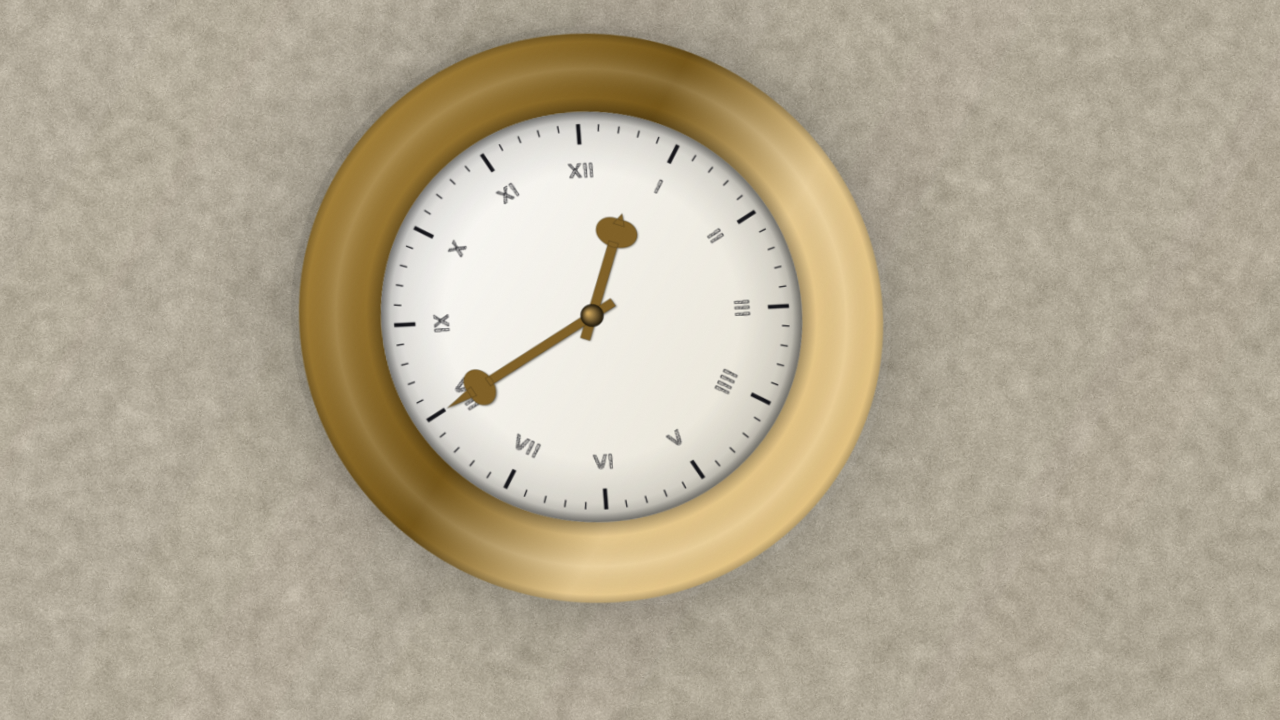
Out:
12,40
